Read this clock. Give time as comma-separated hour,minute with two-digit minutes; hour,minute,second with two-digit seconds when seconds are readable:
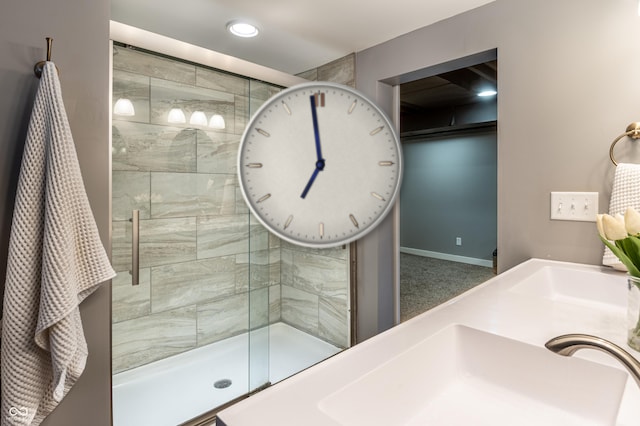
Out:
6,59
